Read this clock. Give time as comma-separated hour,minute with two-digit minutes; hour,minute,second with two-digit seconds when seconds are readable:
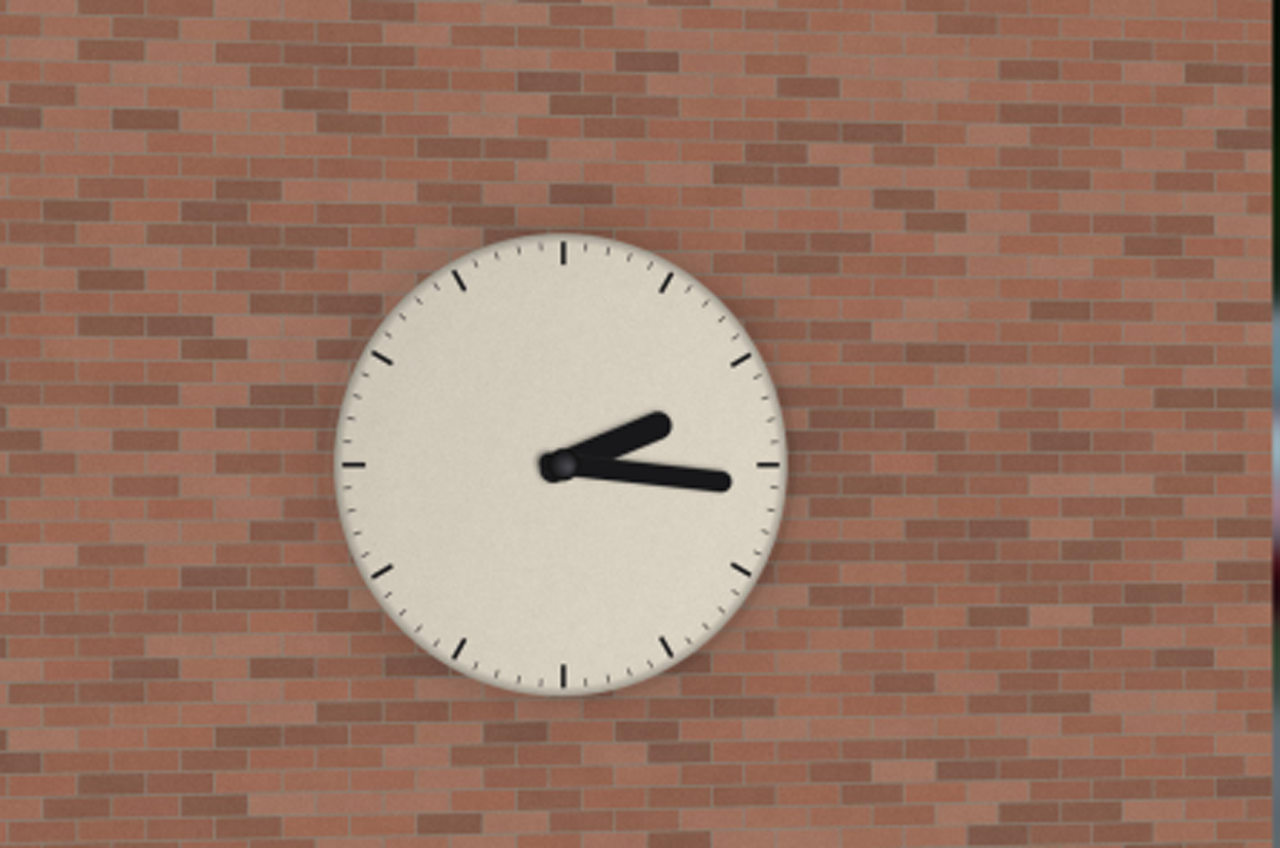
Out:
2,16
